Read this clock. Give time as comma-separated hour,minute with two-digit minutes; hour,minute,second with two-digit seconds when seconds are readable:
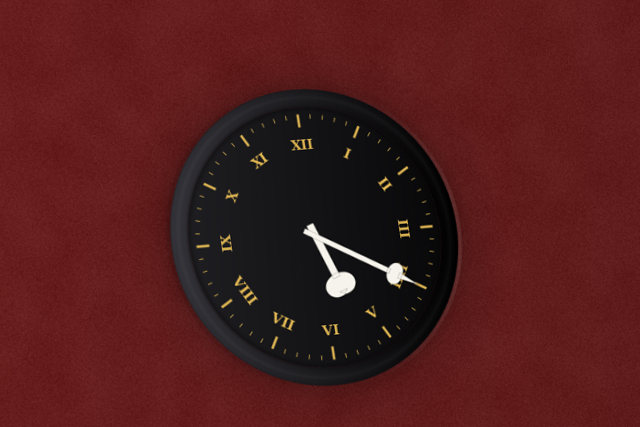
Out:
5,20
